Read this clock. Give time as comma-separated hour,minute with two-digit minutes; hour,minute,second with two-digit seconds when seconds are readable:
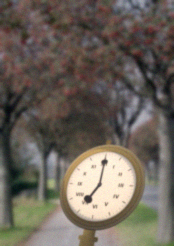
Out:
7,00
